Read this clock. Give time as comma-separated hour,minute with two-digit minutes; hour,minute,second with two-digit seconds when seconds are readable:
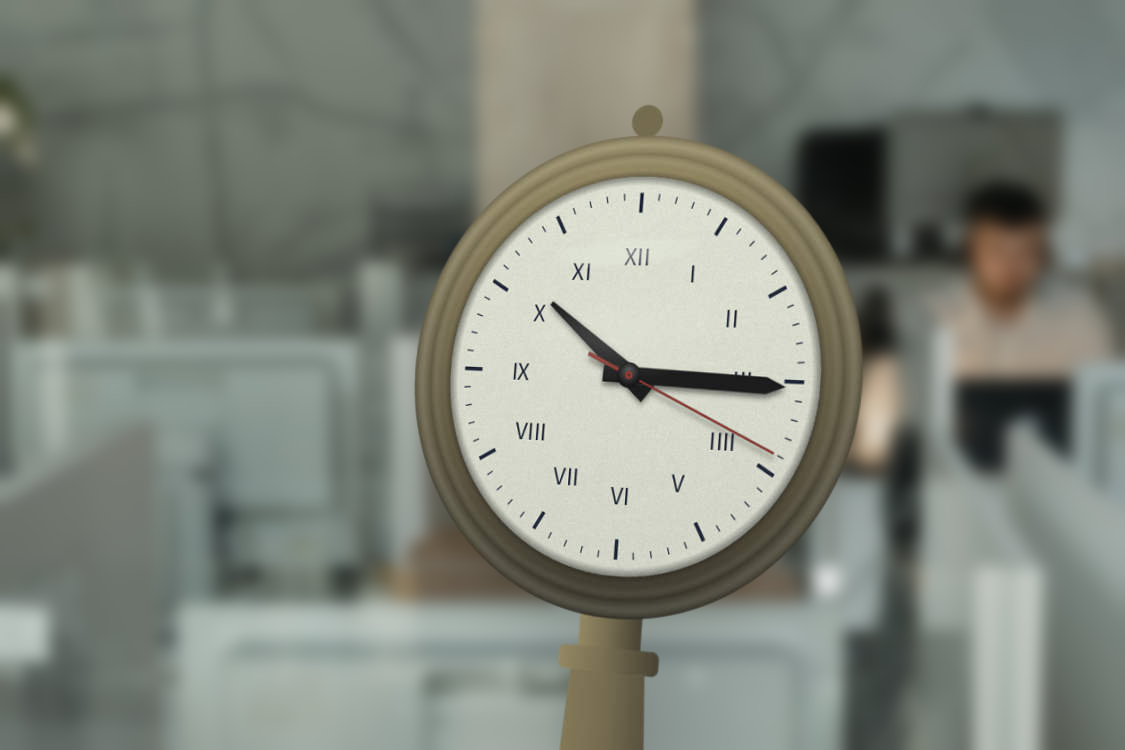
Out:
10,15,19
